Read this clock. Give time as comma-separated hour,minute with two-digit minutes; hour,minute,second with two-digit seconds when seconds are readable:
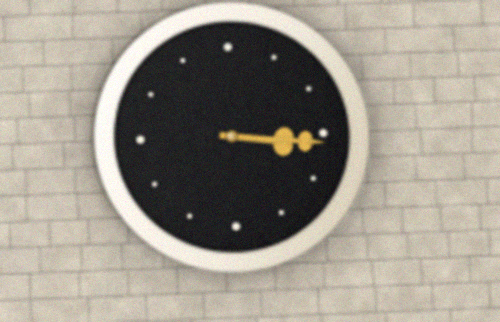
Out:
3,16
